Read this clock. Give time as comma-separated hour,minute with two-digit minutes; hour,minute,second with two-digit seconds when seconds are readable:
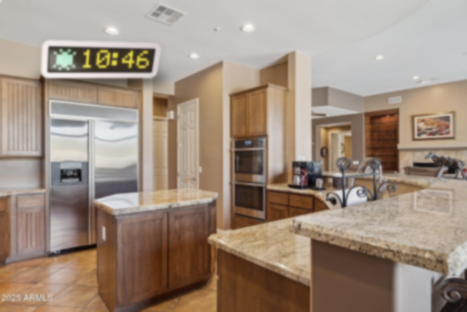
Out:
10,46
